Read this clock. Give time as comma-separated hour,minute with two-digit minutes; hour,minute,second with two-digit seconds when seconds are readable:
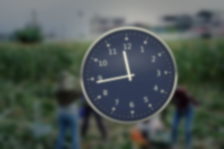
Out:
11,44
